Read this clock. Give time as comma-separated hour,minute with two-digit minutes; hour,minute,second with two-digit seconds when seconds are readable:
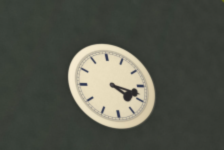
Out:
4,18
